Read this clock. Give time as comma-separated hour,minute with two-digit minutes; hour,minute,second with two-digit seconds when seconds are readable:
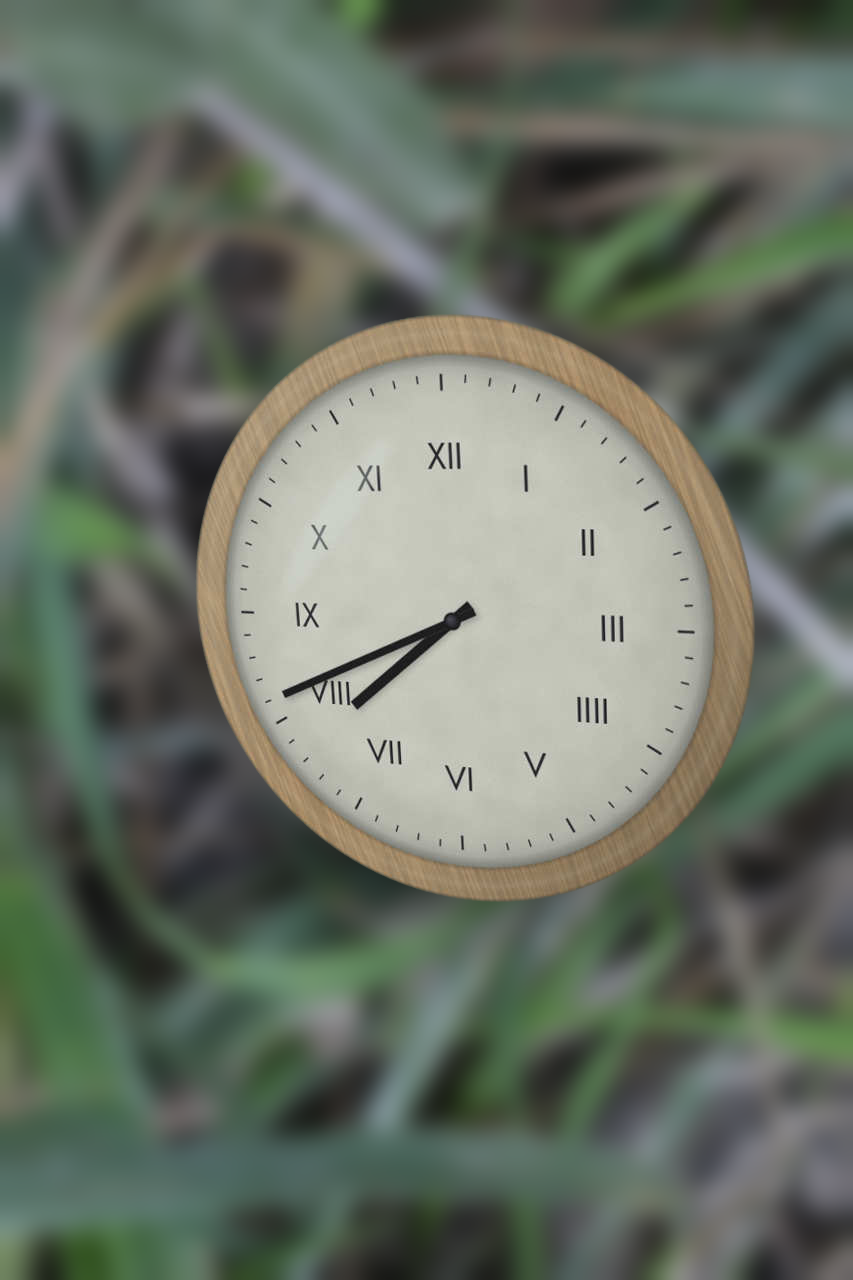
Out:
7,41
